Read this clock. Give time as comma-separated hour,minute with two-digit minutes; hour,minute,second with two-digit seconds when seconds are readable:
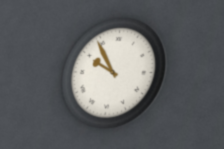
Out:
9,54
